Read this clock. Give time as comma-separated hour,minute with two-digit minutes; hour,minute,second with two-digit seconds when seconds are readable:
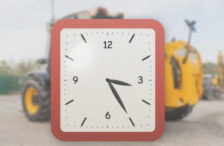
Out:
3,25
